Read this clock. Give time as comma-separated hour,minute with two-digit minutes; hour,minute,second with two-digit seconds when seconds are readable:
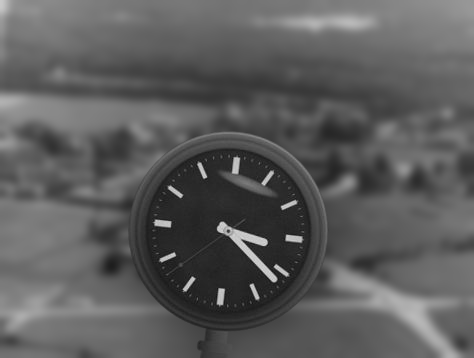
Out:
3,21,38
